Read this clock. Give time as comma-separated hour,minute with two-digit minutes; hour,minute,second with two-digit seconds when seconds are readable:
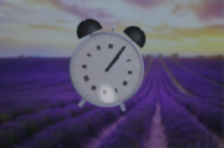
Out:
1,05
